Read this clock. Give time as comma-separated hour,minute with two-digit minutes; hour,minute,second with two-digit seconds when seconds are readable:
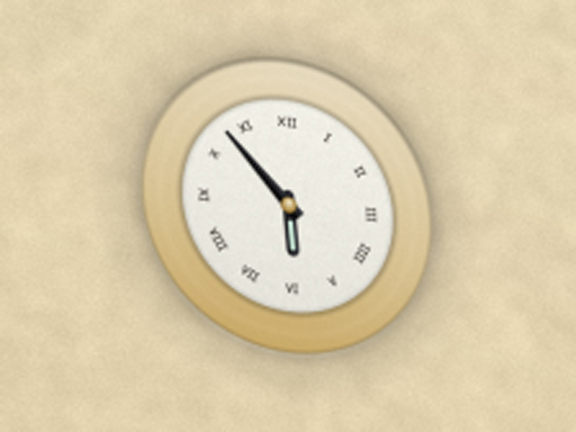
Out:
5,53
